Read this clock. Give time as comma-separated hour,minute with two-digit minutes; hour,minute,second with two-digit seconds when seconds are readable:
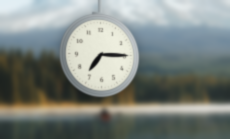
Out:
7,15
